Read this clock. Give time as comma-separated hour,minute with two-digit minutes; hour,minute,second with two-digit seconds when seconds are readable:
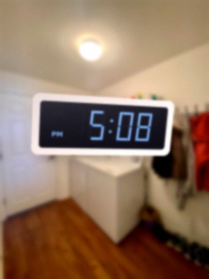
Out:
5,08
